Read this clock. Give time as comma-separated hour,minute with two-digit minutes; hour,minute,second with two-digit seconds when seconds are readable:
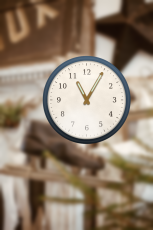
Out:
11,05
